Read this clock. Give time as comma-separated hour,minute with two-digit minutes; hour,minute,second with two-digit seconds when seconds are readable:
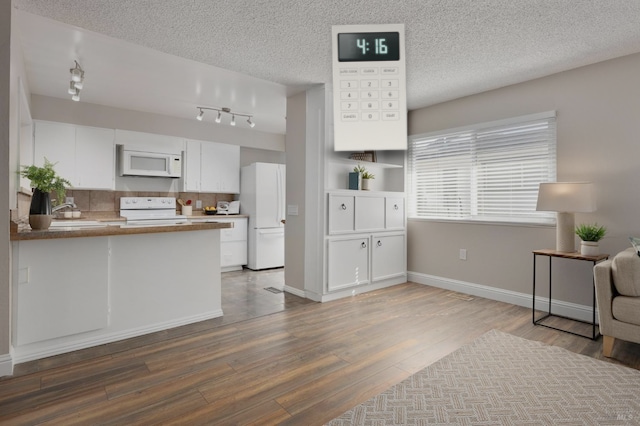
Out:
4,16
